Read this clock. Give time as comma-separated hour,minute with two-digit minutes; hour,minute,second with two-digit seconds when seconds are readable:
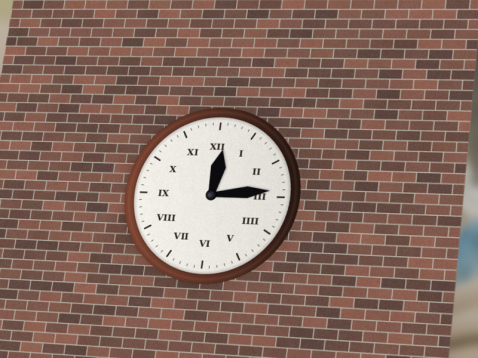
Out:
12,14
